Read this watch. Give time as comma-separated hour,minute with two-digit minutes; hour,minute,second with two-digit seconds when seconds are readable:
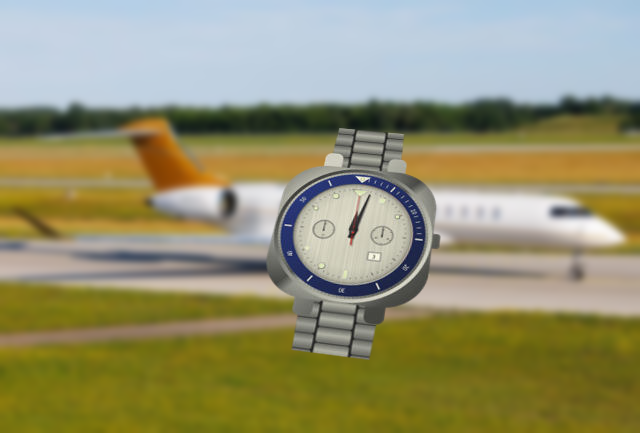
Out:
12,02
